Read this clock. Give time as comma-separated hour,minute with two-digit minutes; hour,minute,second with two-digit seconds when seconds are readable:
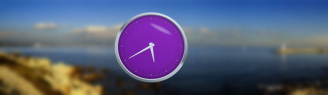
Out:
5,40
